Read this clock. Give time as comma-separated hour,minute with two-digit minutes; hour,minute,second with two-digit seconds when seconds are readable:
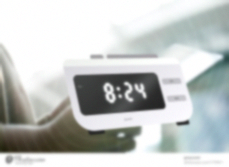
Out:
8,24
